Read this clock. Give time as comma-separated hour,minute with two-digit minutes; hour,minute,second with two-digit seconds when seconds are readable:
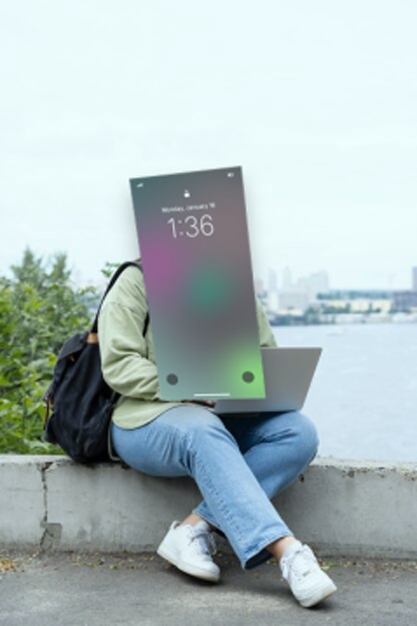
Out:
1,36
